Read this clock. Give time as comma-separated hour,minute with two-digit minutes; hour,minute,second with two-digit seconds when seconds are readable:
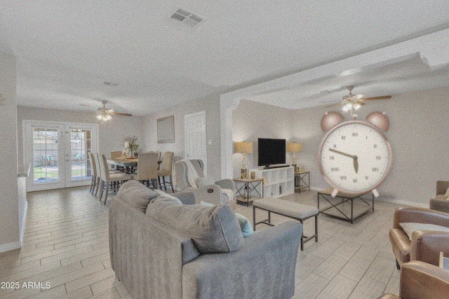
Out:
5,48
